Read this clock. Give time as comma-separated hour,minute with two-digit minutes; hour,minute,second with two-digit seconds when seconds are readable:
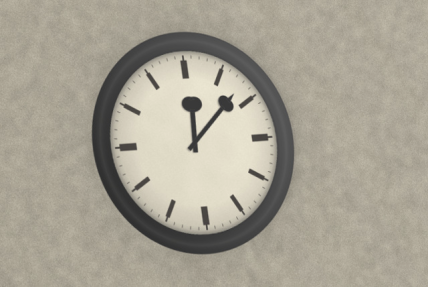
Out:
12,08
